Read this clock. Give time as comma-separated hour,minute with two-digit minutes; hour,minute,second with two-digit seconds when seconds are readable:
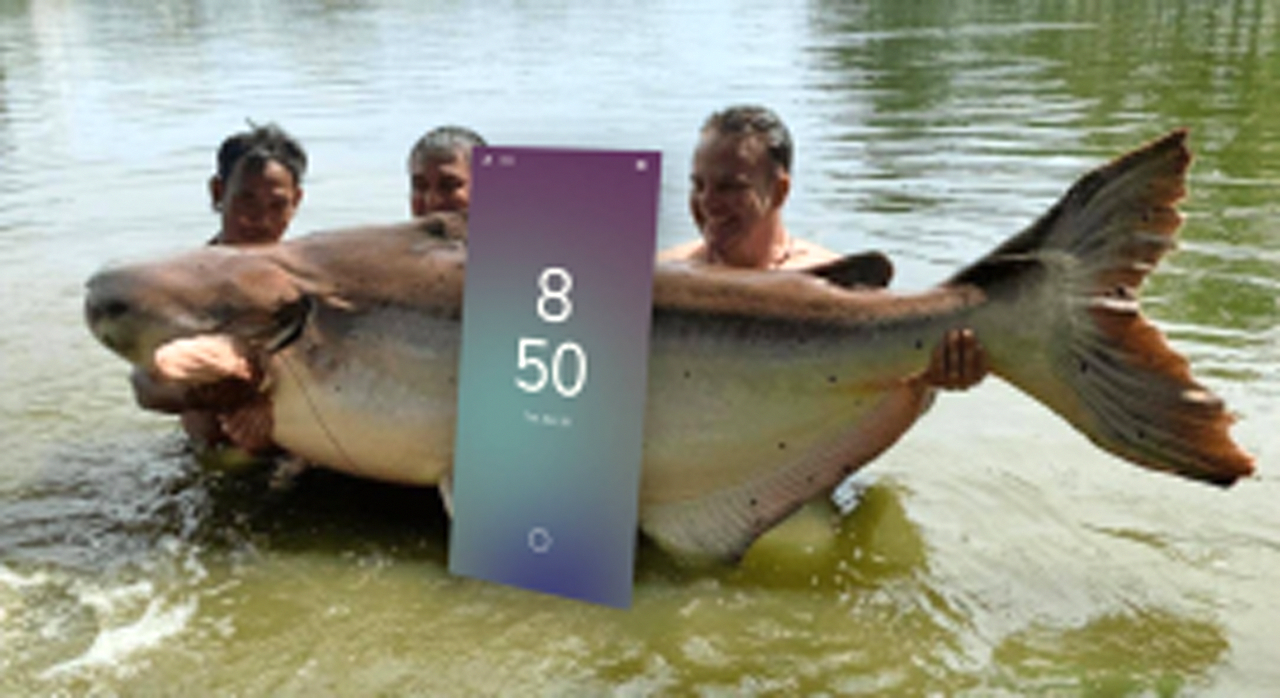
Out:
8,50
